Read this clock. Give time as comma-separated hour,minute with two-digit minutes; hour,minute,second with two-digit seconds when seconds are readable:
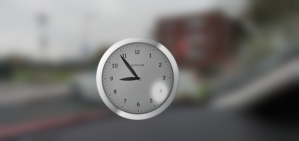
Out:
8,54
